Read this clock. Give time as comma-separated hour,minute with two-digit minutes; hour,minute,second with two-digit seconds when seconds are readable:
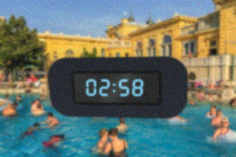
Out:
2,58
